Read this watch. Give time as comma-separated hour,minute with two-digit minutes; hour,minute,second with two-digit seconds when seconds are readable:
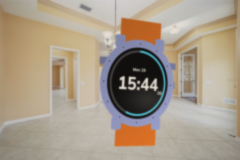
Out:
15,44
